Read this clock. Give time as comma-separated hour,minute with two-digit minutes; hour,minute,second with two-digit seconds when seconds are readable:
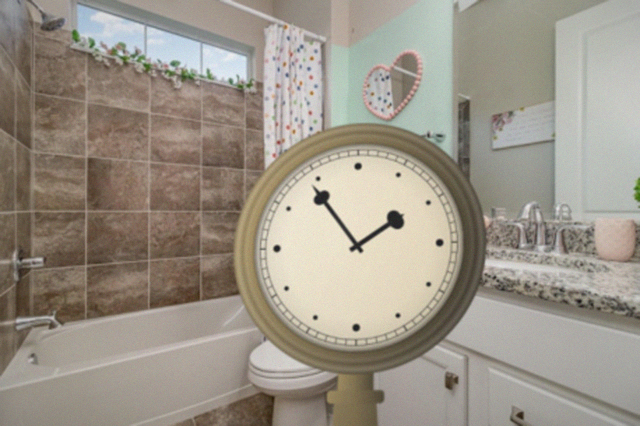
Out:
1,54
